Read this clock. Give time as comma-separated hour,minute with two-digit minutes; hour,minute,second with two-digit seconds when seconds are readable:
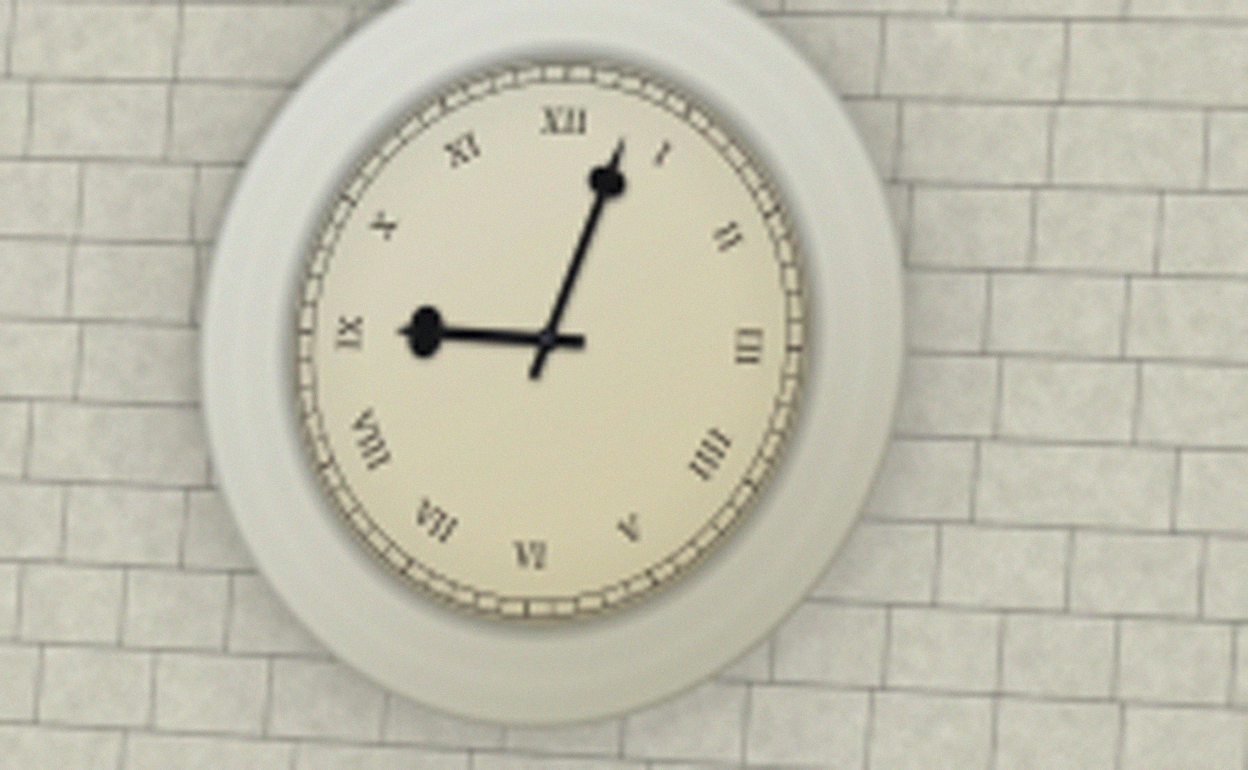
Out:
9,03
